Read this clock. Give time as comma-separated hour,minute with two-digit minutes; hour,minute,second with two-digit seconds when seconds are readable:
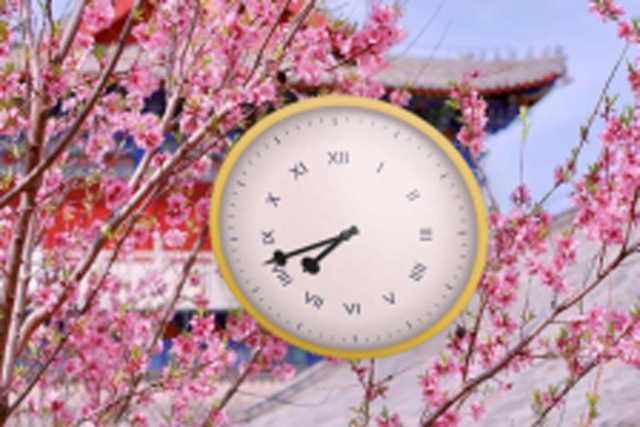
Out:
7,42
